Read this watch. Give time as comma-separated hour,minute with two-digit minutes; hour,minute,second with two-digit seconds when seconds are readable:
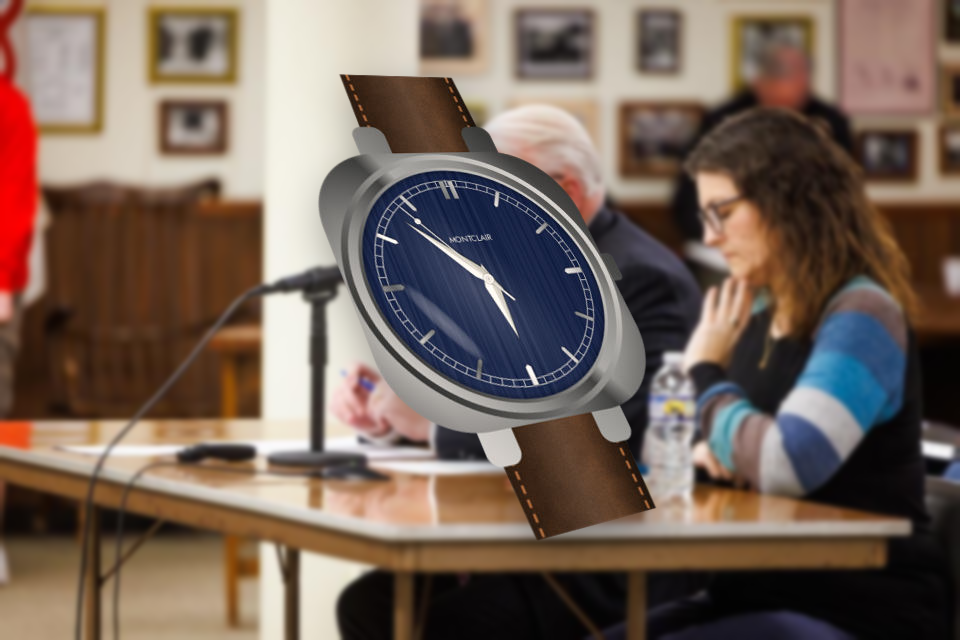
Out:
5,52,54
